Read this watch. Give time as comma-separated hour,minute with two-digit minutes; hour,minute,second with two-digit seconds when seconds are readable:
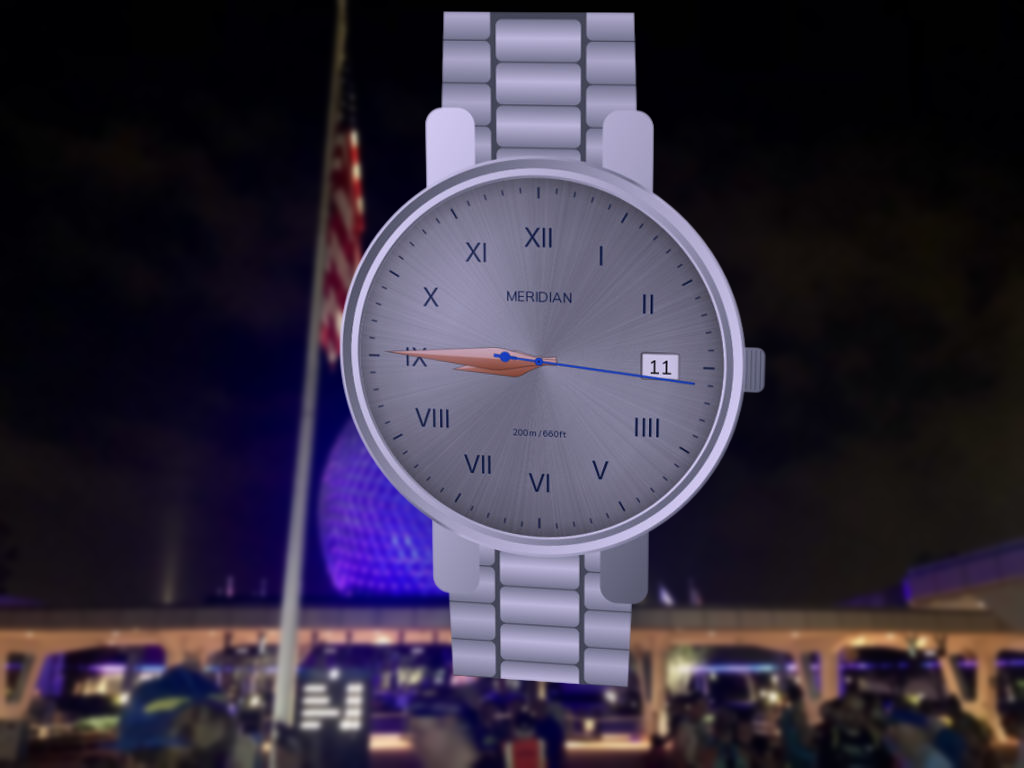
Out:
8,45,16
